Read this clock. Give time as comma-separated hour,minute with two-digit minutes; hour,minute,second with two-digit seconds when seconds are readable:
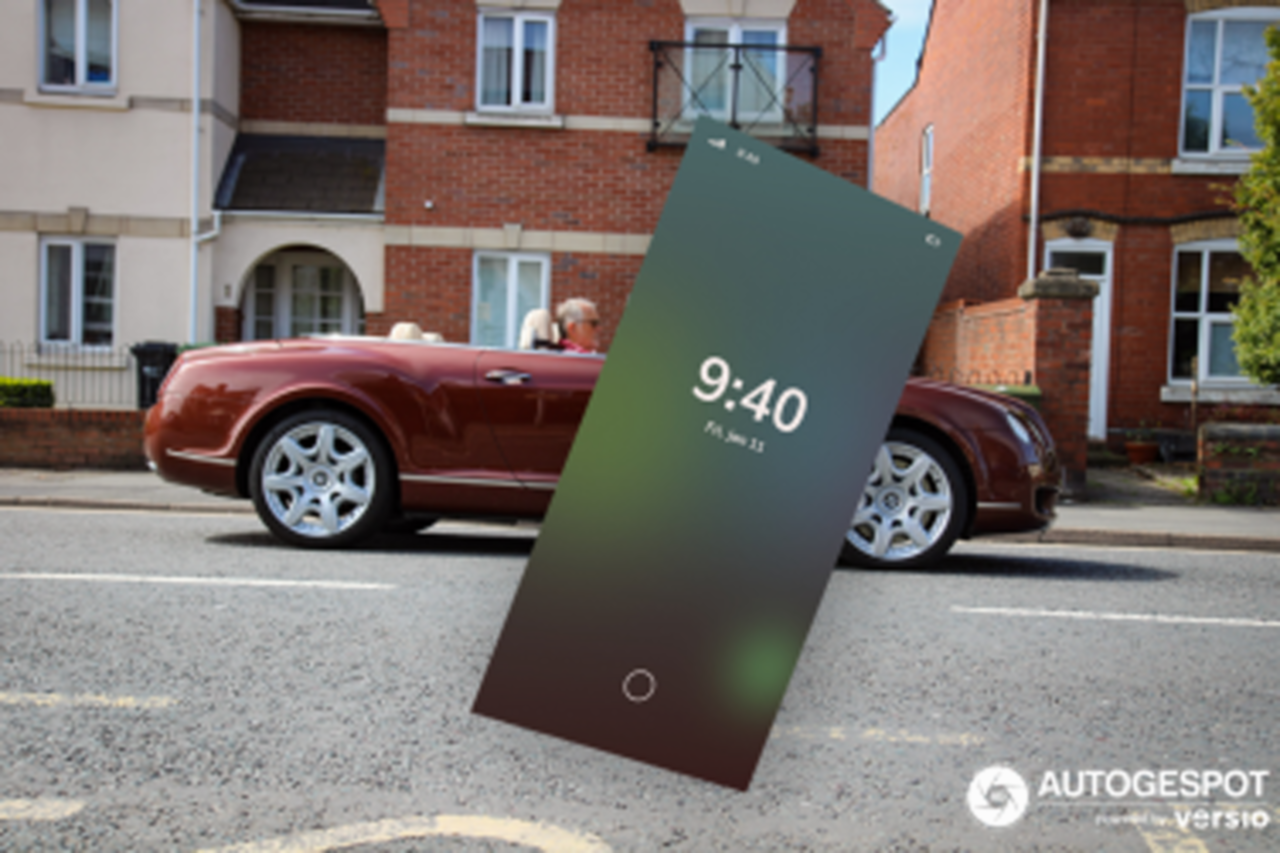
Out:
9,40
